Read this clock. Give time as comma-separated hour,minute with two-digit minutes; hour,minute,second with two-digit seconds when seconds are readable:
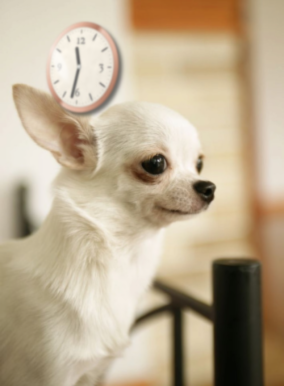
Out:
11,32
